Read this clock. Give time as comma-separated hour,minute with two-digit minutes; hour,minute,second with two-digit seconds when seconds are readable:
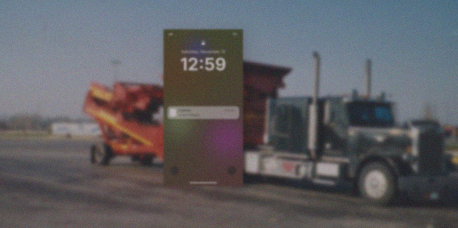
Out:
12,59
